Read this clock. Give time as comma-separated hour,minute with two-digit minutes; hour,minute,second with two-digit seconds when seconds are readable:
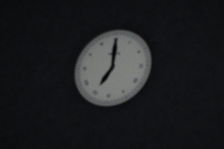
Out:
7,00
